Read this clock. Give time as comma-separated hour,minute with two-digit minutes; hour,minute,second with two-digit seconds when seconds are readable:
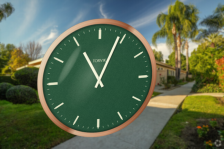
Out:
11,04
